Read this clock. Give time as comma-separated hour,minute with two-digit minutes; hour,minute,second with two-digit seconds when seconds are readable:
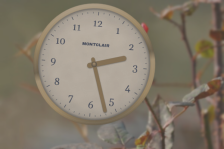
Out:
2,27
